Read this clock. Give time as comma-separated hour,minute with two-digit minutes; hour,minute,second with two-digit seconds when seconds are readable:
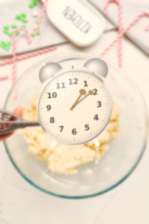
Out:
1,09
